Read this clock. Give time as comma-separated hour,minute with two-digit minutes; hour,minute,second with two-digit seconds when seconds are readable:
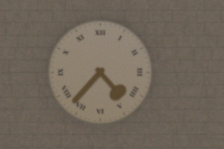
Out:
4,37
